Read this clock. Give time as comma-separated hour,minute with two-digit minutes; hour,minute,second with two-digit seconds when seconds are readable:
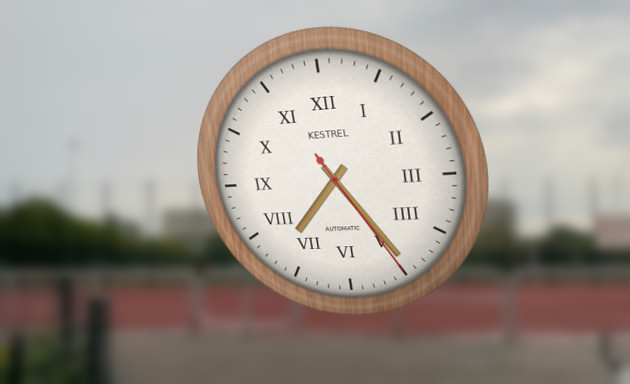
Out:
7,24,25
